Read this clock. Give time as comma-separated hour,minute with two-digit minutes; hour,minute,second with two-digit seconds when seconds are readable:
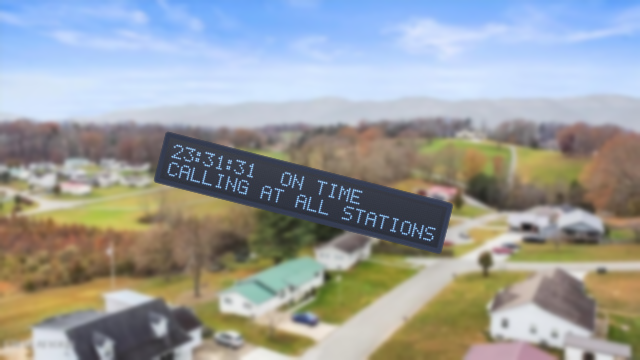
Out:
23,31,31
